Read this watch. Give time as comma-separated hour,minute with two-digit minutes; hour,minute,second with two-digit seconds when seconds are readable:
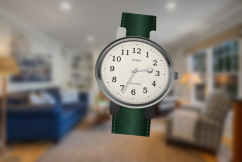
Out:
2,34
